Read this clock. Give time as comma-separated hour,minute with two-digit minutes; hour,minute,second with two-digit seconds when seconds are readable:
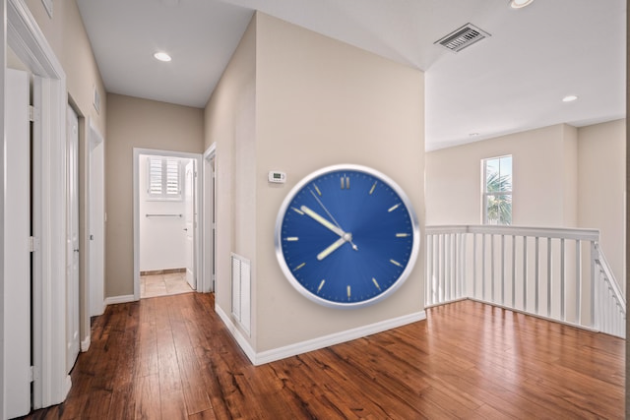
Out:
7,50,54
